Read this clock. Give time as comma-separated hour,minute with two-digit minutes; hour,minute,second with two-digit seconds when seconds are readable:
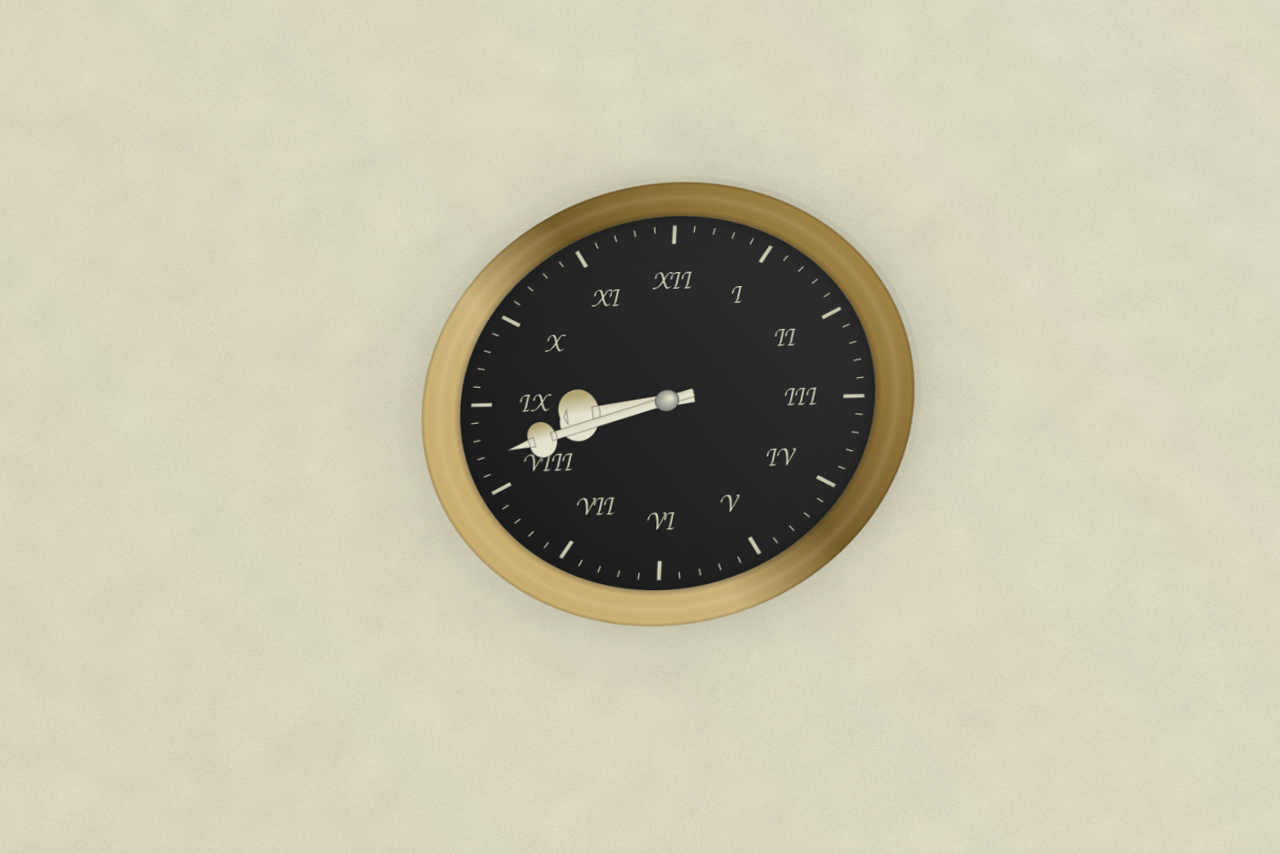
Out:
8,42
